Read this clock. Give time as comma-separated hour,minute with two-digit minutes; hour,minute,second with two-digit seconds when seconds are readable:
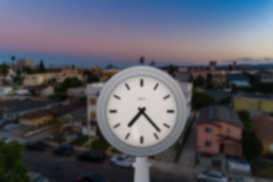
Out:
7,23
